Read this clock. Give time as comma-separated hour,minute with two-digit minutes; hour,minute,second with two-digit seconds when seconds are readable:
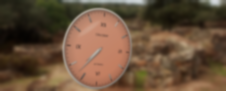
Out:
7,37
